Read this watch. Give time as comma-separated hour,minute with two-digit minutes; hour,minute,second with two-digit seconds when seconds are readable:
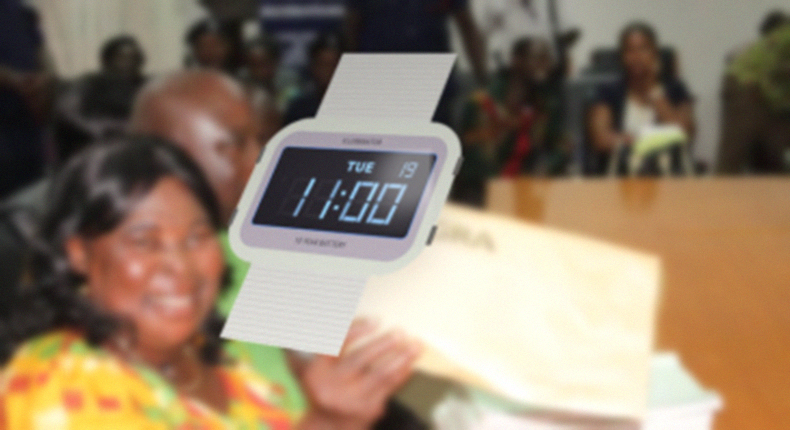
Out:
11,00
